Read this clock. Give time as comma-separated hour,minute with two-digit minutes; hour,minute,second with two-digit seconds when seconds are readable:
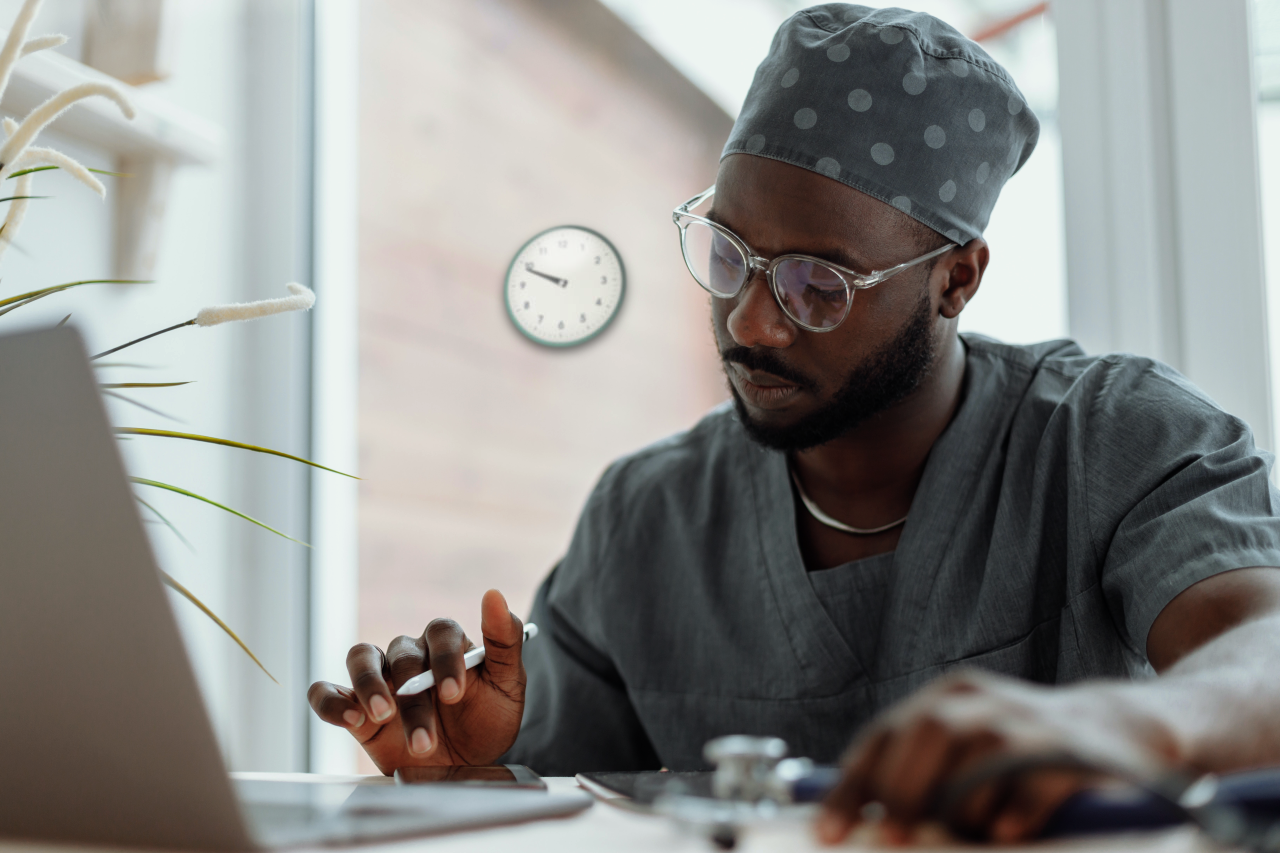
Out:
9,49
